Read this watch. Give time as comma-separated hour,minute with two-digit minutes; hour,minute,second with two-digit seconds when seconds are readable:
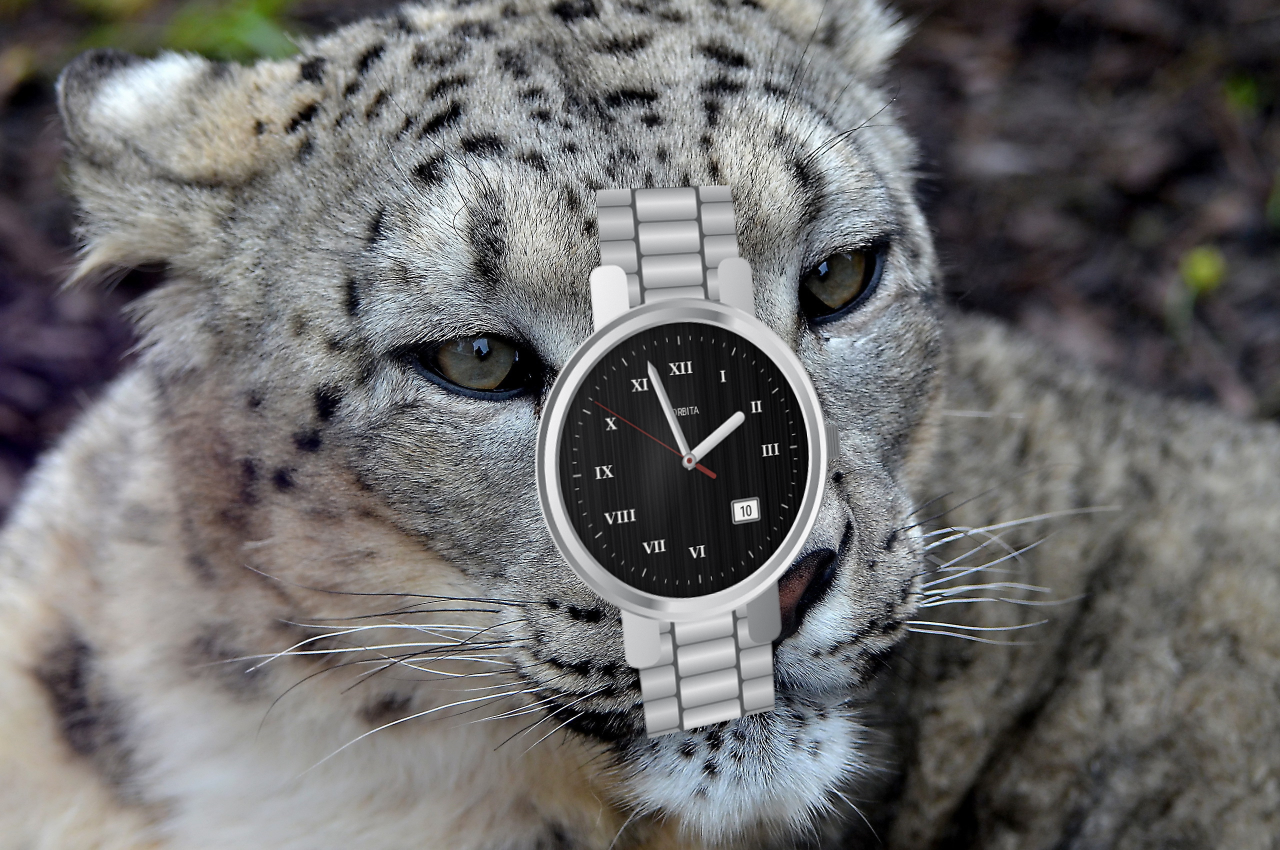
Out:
1,56,51
